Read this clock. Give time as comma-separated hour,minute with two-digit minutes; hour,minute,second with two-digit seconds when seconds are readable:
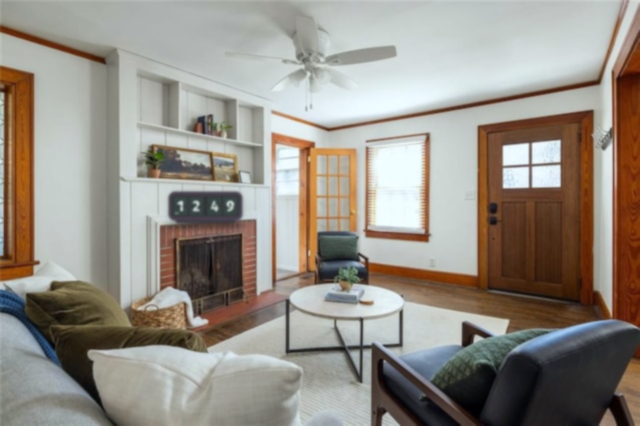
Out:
12,49
